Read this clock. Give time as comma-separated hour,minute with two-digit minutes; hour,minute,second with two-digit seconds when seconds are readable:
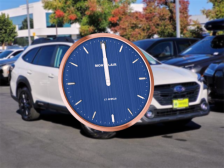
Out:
12,00
